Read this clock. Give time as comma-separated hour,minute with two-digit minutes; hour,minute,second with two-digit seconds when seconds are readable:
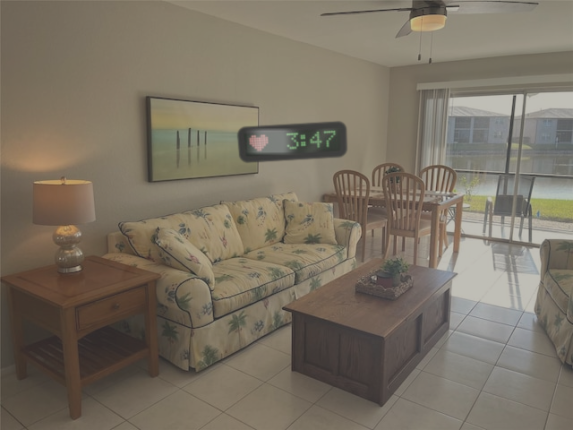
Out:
3,47
